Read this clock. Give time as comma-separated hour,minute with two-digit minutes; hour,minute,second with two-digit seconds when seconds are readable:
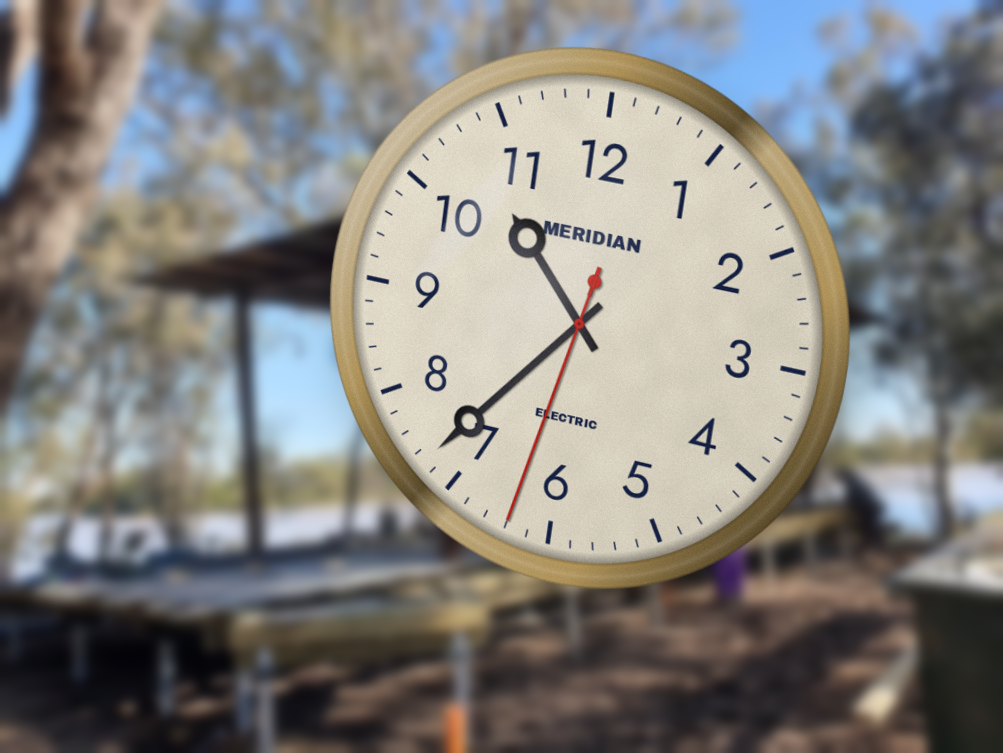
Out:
10,36,32
